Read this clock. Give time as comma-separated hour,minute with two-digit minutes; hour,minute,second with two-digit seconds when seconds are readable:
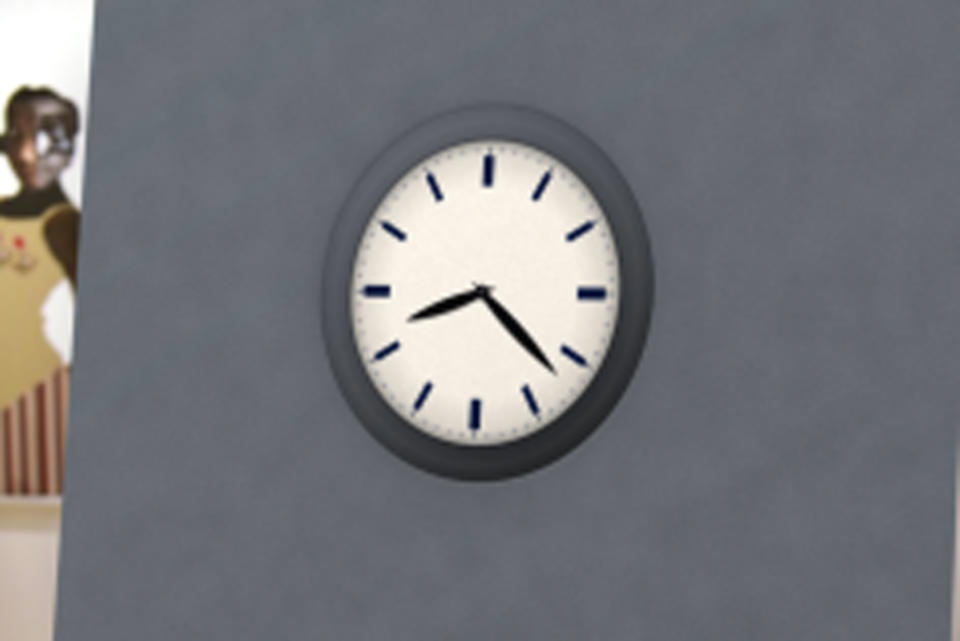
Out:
8,22
